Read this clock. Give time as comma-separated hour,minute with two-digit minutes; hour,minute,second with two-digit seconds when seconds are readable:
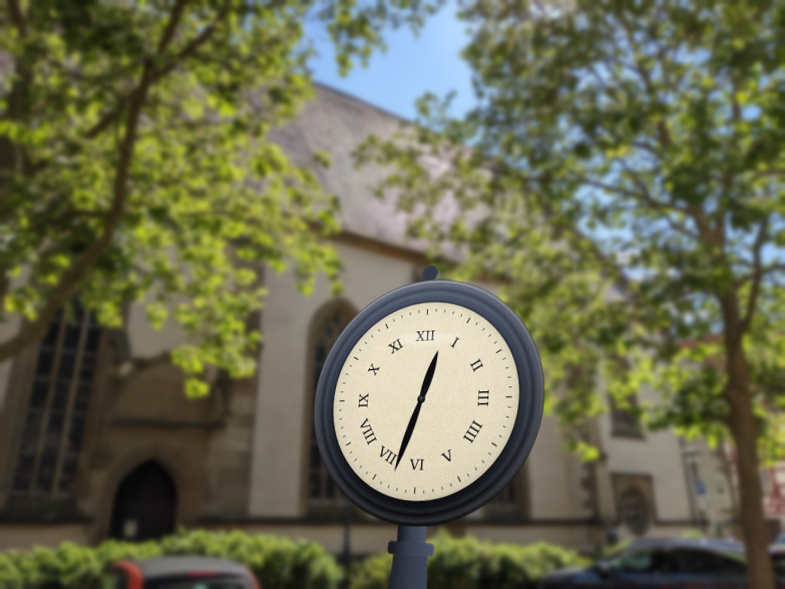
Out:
12,33
